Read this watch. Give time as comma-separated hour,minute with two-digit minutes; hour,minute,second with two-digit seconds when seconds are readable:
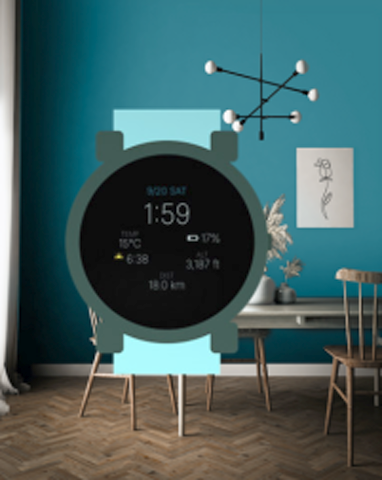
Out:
1,59
